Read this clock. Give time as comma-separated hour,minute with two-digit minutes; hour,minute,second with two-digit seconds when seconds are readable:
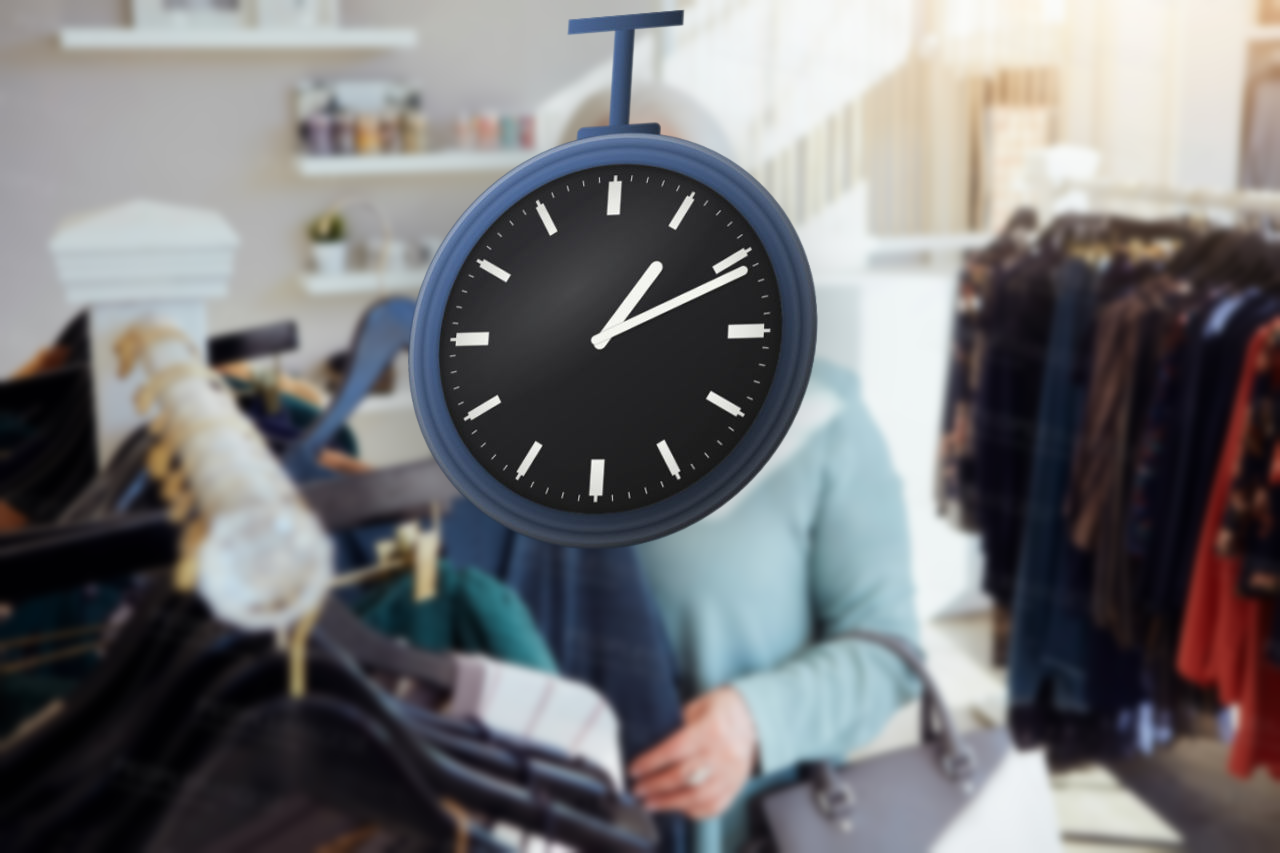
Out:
1,11
